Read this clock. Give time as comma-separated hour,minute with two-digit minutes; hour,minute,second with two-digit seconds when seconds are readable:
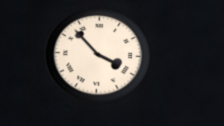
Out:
3,53
